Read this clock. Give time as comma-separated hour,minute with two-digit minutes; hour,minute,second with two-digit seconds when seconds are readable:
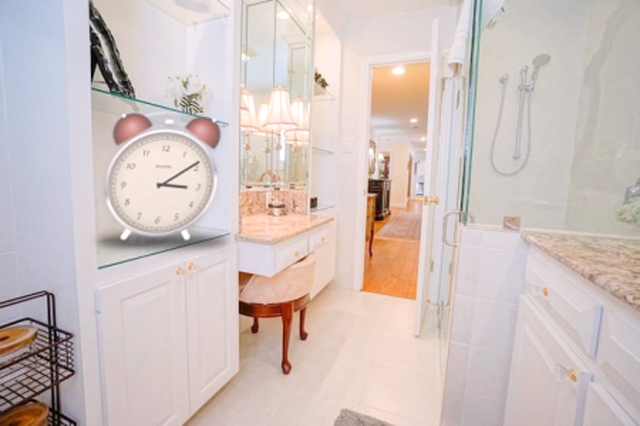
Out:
3,09
